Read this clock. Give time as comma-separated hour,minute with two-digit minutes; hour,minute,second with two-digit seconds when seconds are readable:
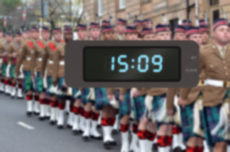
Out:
15,09
